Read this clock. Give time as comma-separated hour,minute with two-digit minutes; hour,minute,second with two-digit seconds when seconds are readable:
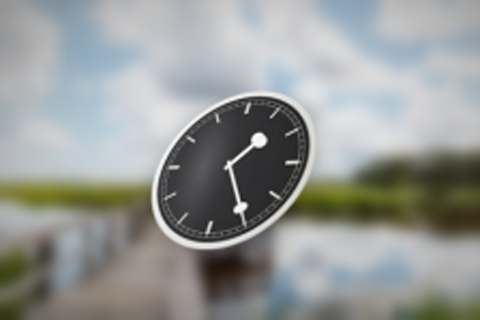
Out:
1,25
